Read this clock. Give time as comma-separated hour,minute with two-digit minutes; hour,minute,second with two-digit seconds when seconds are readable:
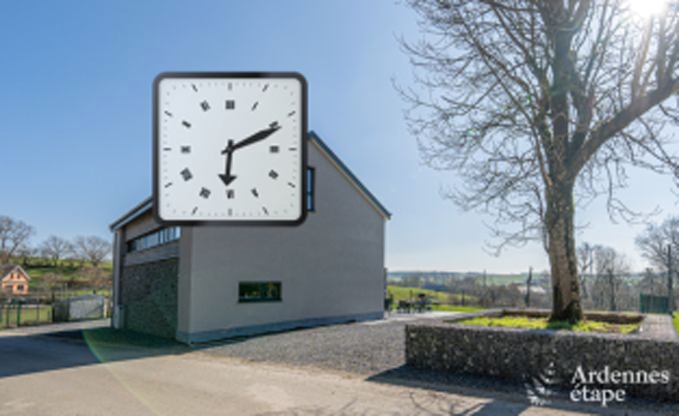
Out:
6,11
